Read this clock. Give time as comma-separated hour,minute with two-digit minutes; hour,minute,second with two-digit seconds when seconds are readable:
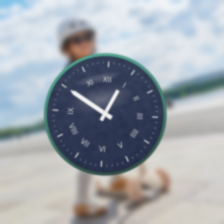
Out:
12,50
